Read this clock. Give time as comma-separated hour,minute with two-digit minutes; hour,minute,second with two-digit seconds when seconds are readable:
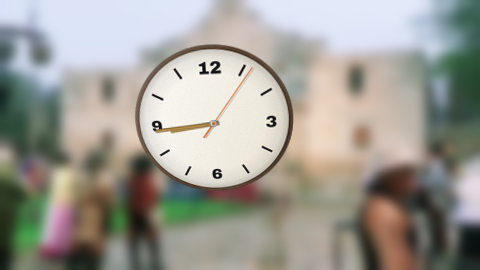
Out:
8,44,06
